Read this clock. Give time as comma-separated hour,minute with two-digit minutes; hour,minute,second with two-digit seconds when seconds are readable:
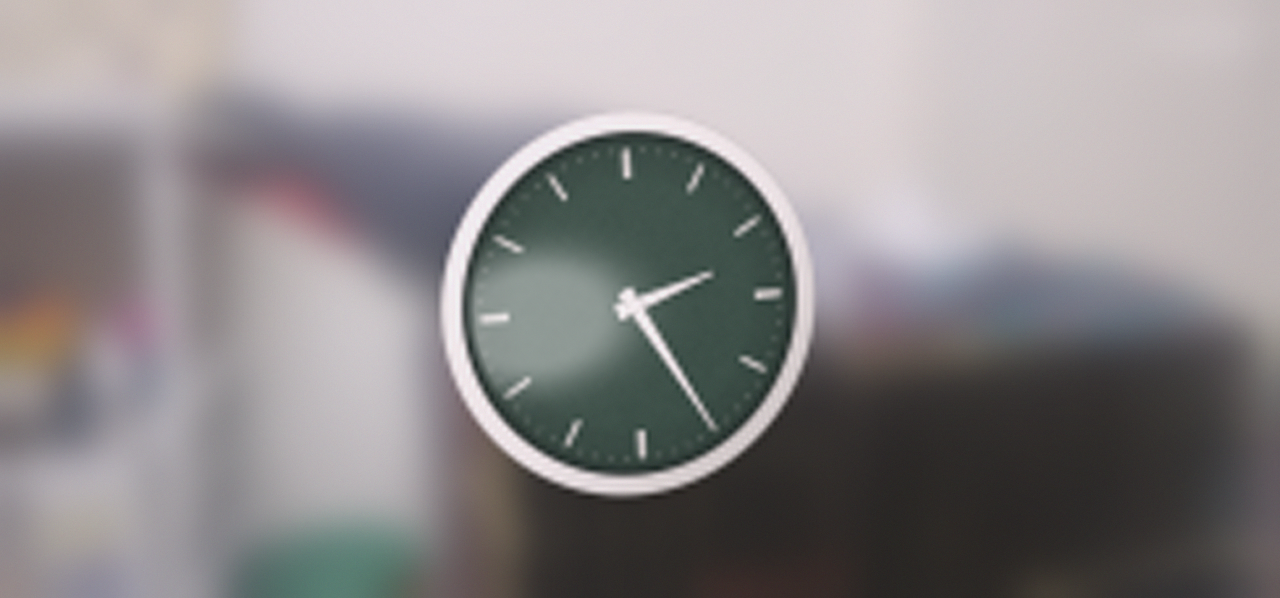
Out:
2,25
